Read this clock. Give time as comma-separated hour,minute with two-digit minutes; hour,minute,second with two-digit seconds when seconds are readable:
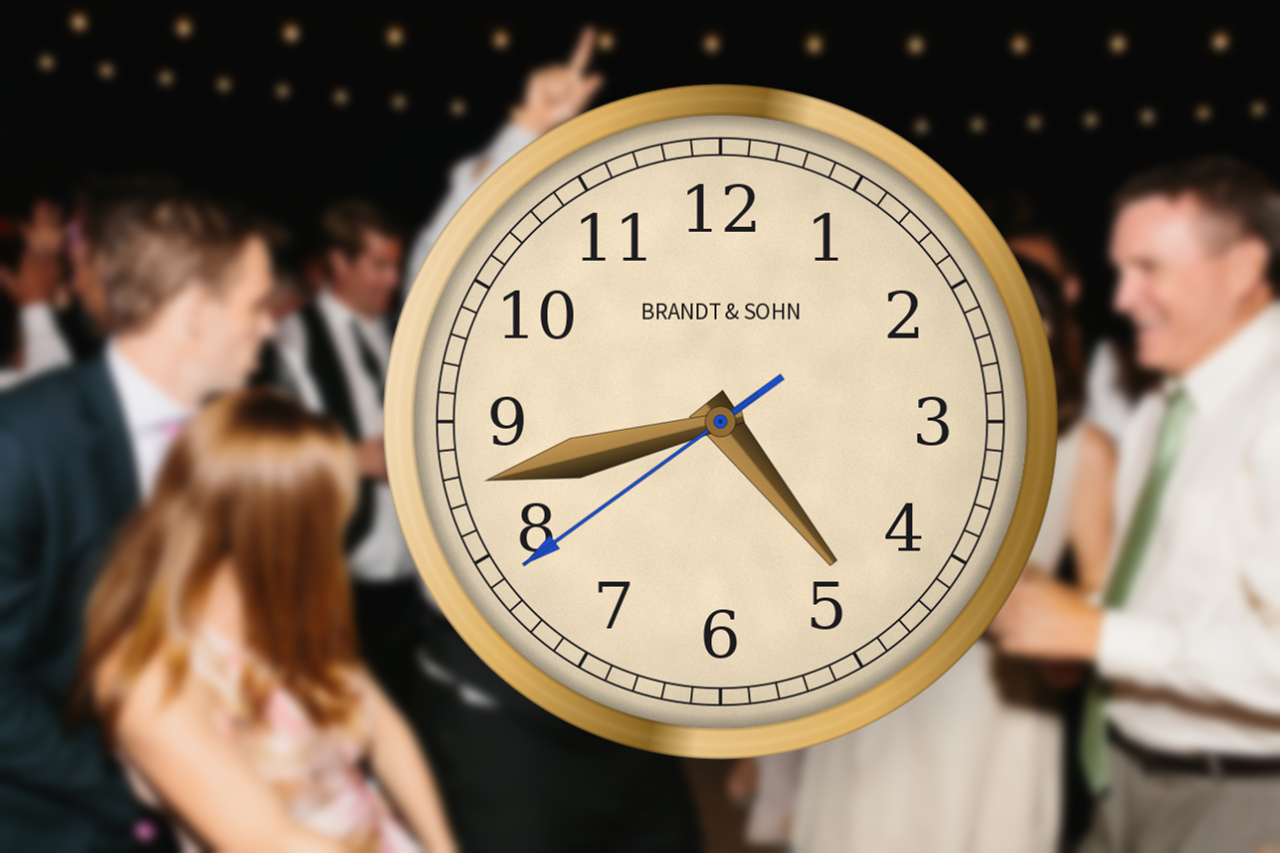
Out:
4,42,39
